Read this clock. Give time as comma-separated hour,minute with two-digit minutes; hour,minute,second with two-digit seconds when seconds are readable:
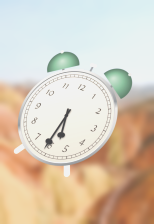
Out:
5,31
